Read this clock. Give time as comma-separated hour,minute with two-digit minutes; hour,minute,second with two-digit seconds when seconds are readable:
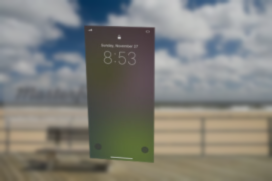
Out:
8,53
